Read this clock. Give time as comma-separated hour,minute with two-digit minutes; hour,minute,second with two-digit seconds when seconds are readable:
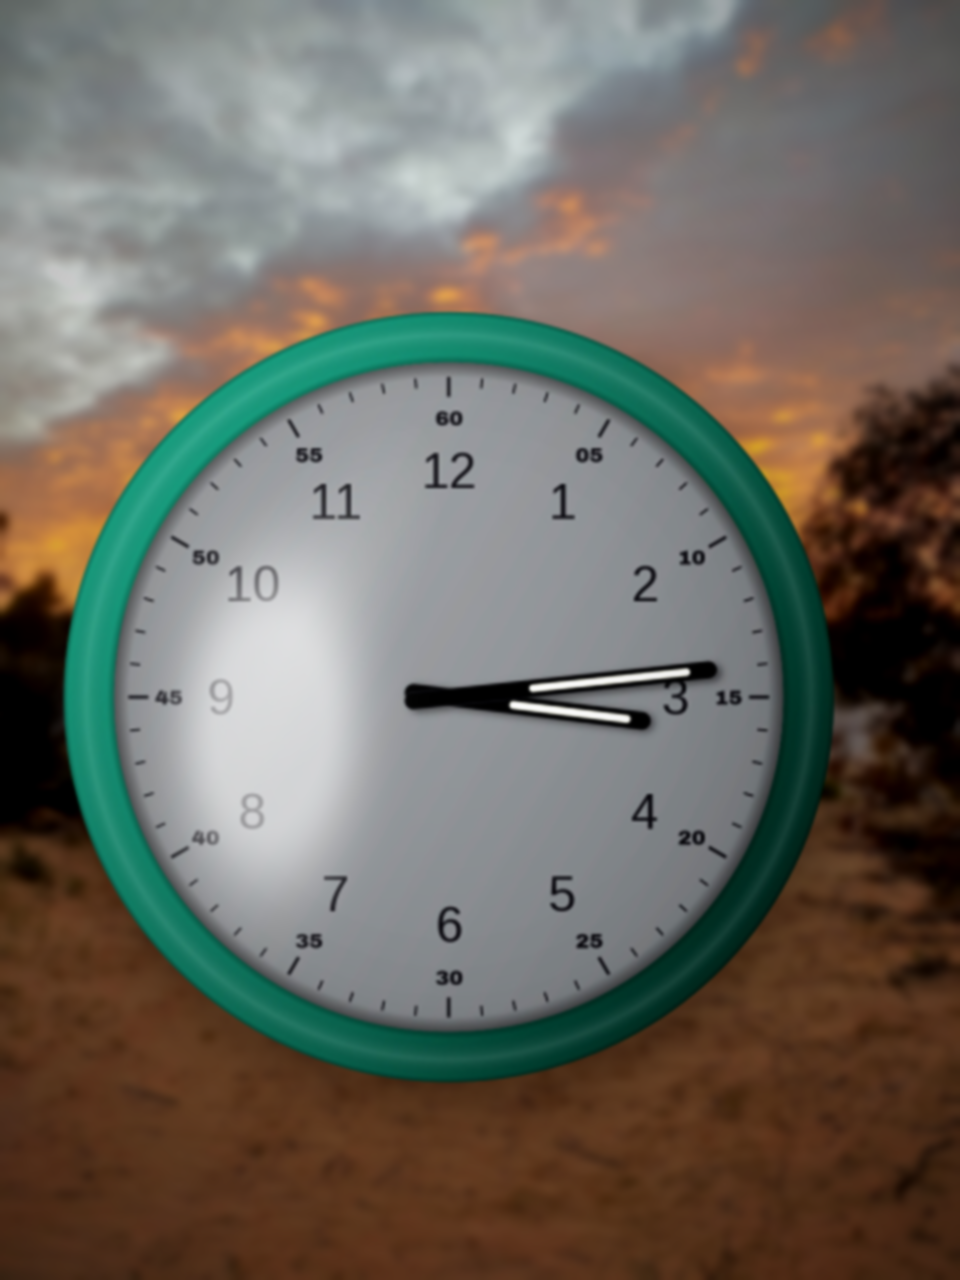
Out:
3,14
